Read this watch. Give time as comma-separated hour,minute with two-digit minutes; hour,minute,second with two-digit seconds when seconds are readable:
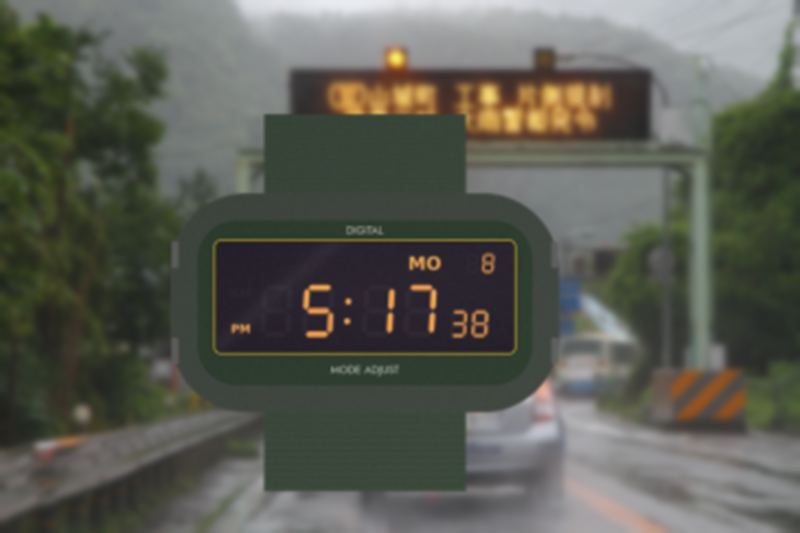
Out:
5,17,38
